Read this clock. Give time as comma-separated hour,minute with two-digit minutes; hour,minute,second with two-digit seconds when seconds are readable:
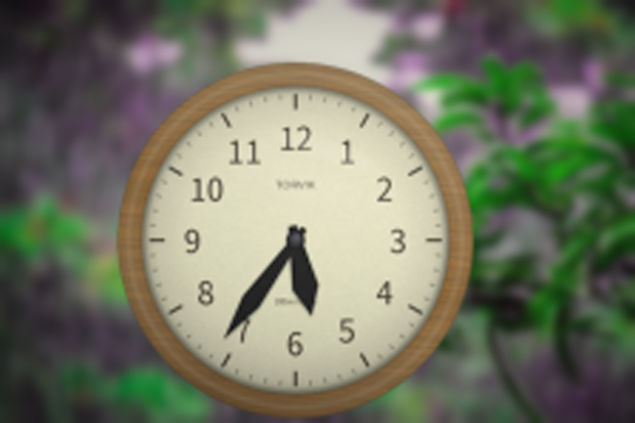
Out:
5,36
